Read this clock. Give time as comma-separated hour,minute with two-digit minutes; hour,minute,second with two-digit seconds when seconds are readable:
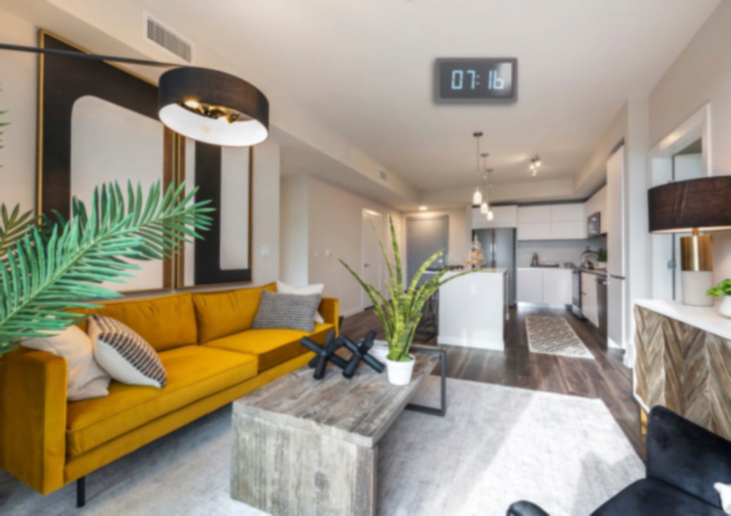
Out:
7,16
